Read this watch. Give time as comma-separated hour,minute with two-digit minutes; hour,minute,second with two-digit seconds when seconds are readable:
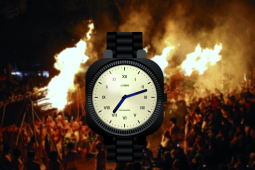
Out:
7,12
